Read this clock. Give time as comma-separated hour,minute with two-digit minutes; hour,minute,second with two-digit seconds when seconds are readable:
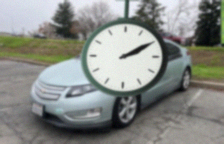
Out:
2,10
